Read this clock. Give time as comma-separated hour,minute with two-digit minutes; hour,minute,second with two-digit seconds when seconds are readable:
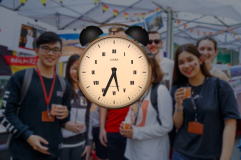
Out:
5,34
